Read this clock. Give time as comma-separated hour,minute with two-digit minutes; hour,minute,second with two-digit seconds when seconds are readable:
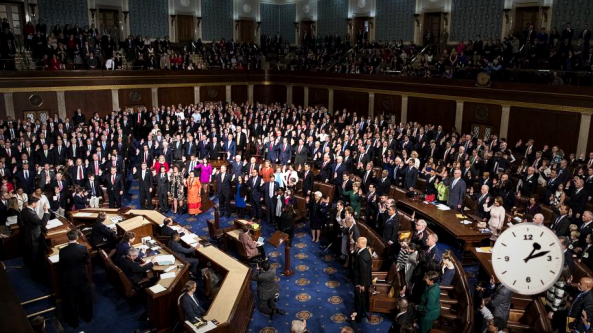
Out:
1,12
